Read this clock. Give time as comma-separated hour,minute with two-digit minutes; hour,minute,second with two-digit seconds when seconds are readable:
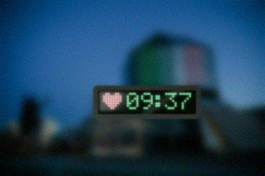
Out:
9,37
